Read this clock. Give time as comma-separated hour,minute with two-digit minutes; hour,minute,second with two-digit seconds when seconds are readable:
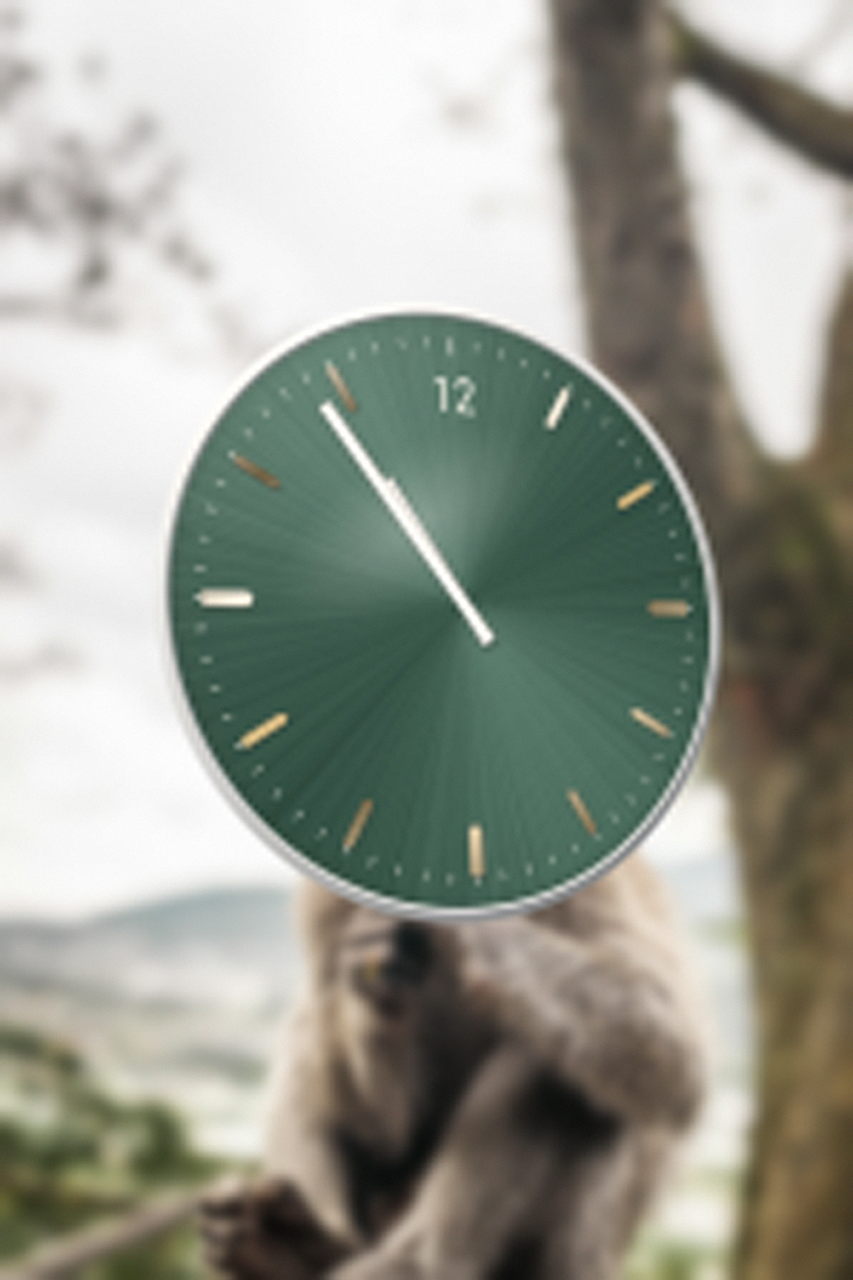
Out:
10,54
